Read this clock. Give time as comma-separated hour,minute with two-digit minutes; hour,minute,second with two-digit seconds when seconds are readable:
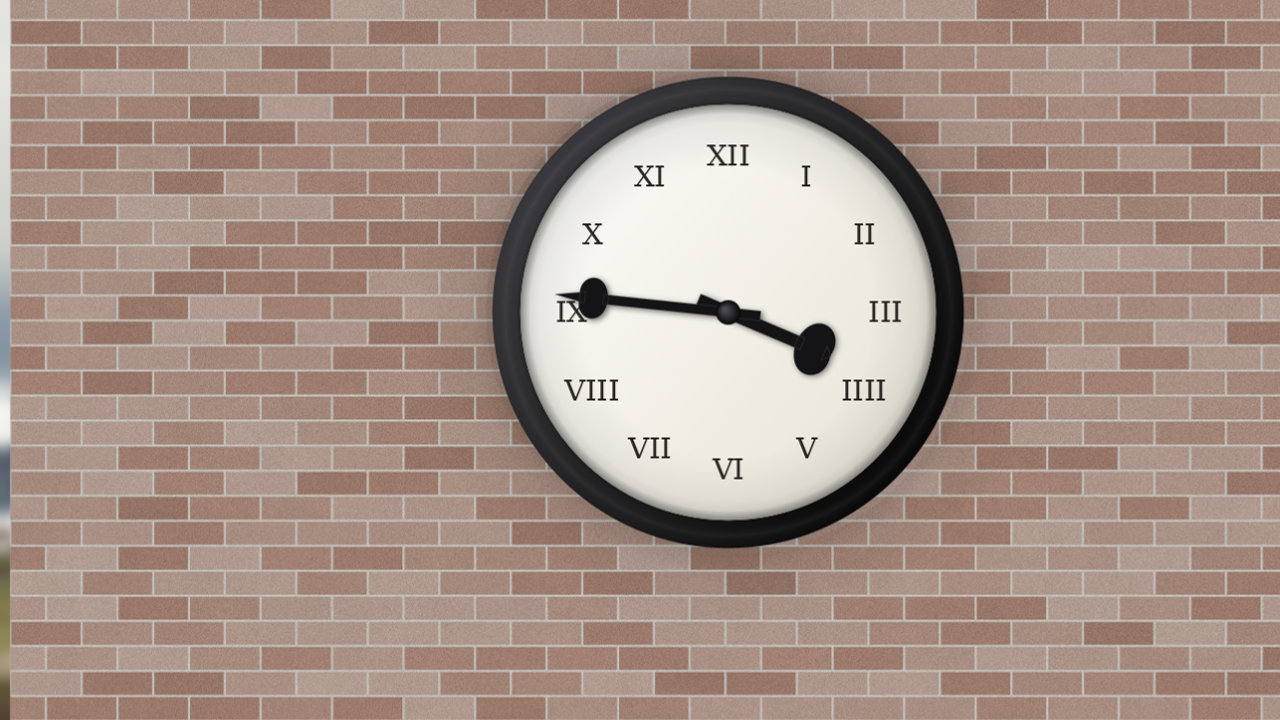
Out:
3,46
